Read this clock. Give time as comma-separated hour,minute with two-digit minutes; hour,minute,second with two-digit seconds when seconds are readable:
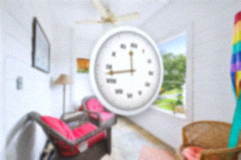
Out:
11,43
